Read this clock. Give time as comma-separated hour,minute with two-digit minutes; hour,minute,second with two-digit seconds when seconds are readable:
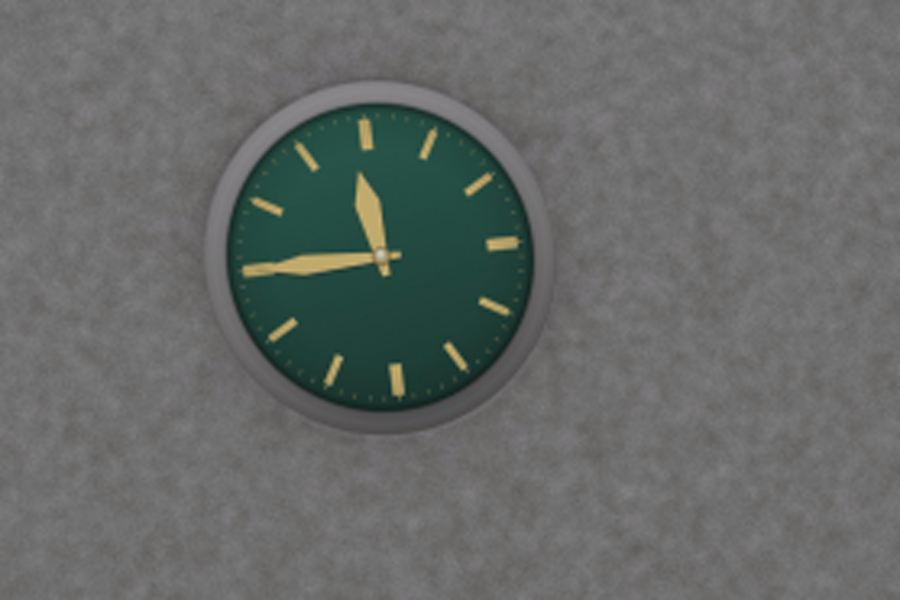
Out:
11,45
